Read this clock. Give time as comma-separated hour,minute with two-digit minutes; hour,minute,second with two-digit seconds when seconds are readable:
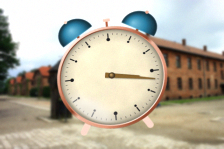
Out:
3,17
